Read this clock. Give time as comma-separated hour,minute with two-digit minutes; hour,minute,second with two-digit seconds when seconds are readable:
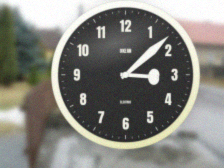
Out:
3,08
